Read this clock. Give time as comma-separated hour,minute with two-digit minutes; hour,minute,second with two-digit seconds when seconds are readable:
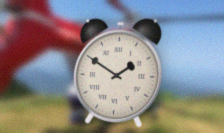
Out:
1,50
